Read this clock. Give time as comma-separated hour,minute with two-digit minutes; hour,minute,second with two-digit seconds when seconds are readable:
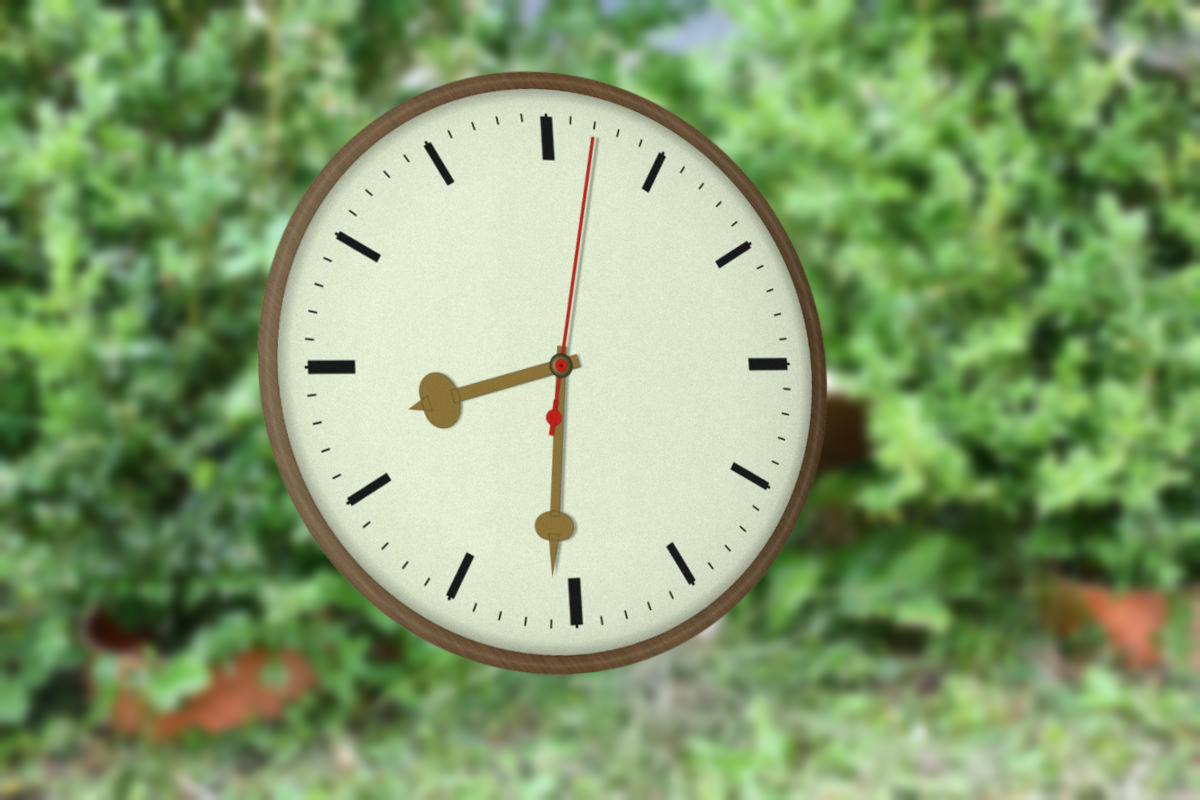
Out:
8,31,02
